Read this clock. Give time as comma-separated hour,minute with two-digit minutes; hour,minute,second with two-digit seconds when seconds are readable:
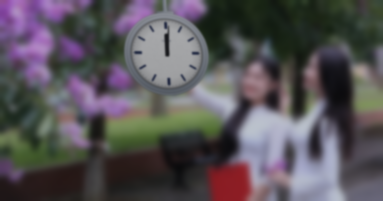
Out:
12,01
